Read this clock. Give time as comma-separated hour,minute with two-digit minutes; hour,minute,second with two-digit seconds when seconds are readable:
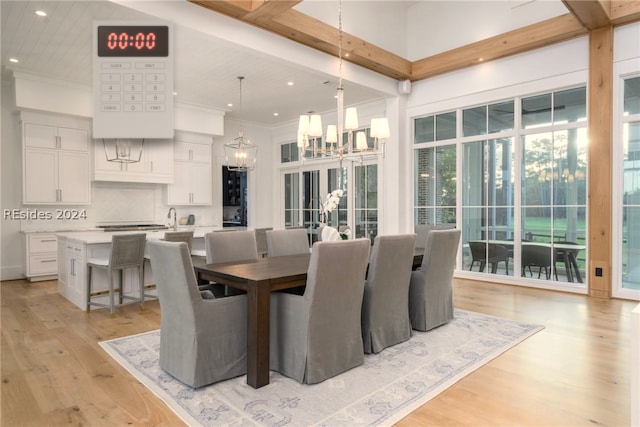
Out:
0,00
